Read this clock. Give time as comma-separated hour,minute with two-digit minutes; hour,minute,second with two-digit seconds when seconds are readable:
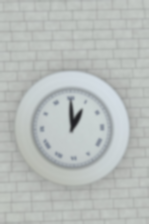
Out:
1,00
